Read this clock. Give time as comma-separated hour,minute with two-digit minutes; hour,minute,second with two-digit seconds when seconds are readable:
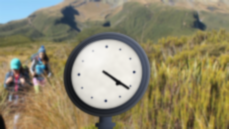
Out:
4,21
